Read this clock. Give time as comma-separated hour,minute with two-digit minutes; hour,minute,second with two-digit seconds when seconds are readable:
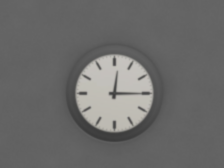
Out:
12,15
